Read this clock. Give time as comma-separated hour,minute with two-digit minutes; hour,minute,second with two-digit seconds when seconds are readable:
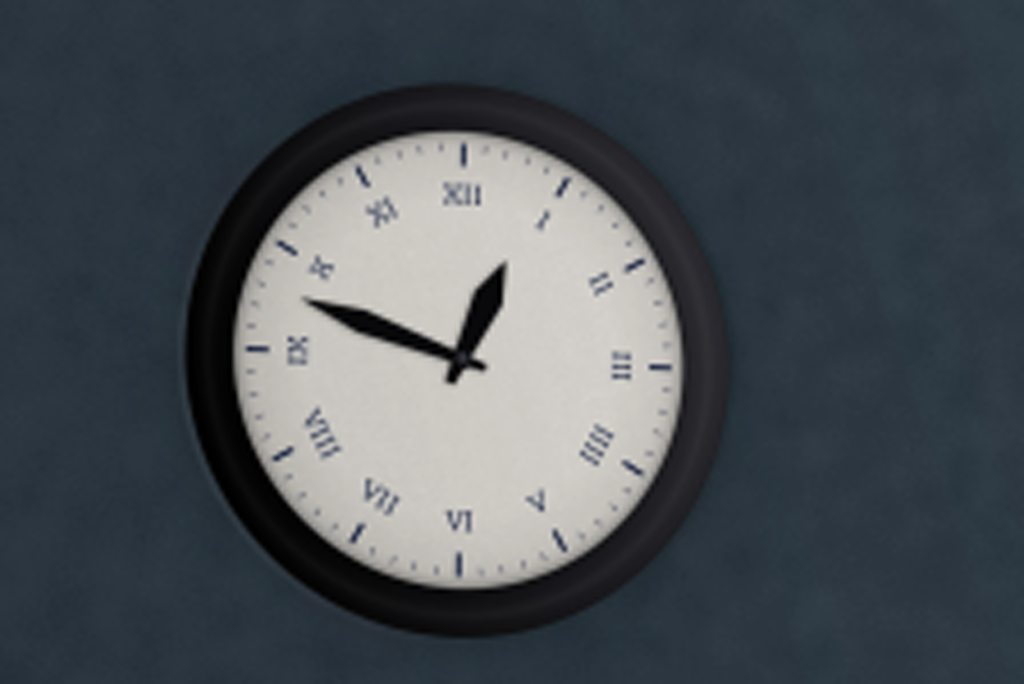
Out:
12,48
